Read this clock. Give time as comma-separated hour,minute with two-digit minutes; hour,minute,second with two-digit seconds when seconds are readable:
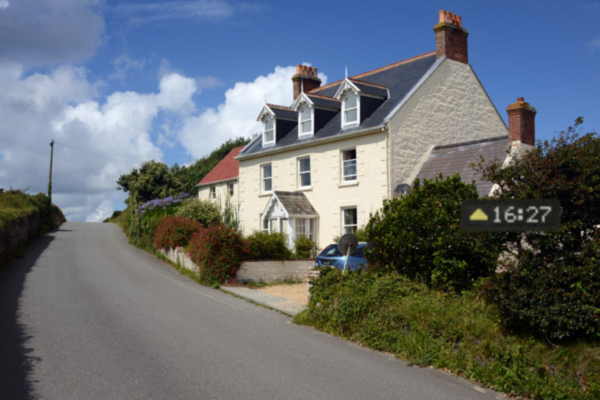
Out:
16,27
